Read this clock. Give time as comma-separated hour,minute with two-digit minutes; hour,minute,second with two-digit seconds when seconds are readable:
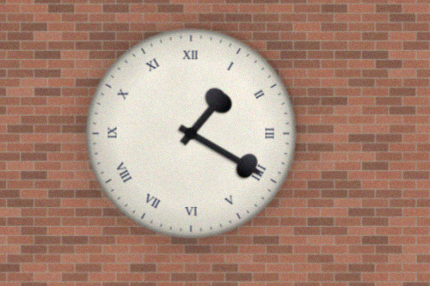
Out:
1,20
